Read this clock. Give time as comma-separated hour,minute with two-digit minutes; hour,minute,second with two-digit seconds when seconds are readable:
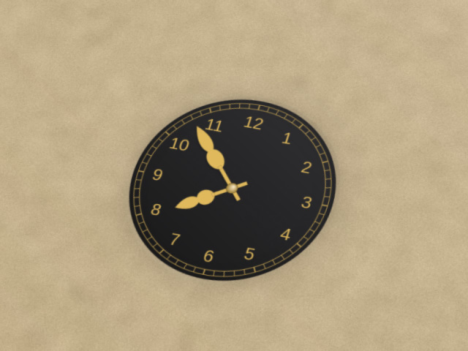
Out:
7,53
